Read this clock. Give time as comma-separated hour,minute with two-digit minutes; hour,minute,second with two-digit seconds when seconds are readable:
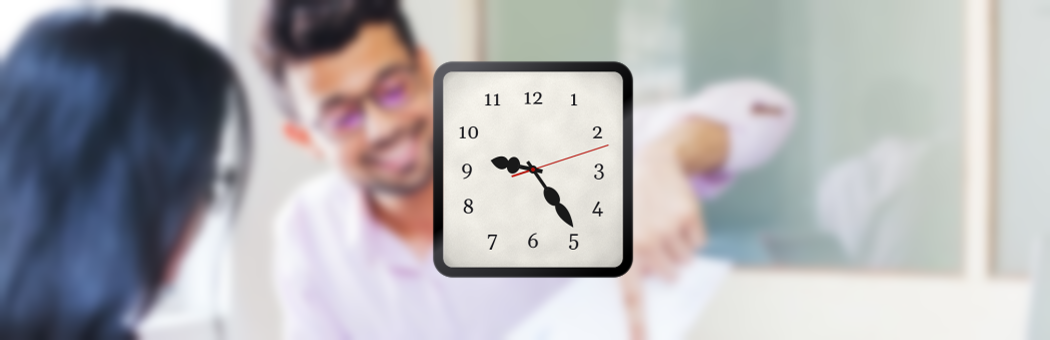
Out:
9,24,12
